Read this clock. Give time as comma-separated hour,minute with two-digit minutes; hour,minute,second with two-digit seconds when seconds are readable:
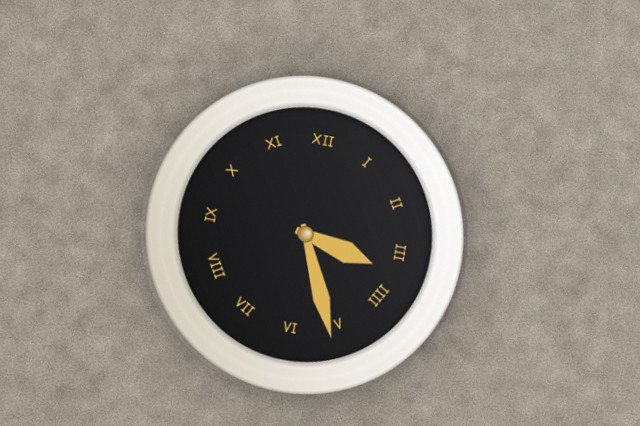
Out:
3,26
